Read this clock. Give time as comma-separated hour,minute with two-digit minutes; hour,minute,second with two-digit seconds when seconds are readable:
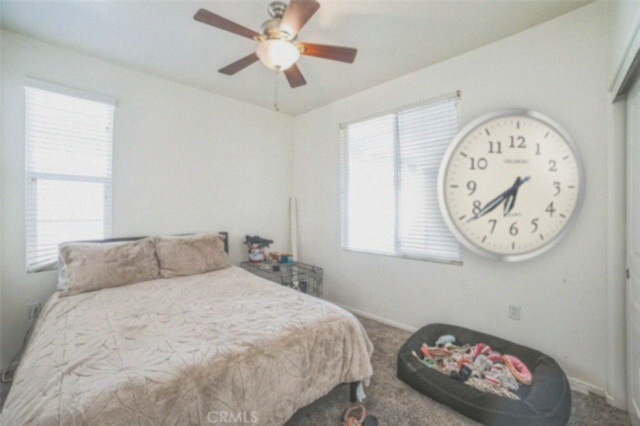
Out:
6,38,39
